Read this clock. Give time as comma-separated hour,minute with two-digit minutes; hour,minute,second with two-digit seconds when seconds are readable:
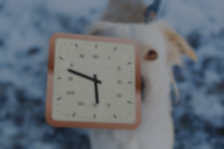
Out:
5,48
